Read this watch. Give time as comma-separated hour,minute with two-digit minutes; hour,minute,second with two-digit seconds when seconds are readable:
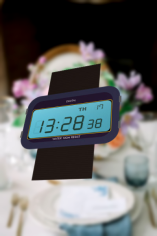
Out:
13,28,38
